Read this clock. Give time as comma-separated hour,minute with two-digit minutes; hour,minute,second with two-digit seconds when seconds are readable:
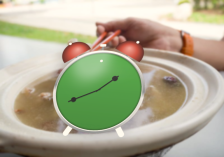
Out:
1,41
